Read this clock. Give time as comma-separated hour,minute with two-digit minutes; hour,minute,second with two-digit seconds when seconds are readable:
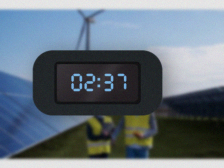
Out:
2,37
